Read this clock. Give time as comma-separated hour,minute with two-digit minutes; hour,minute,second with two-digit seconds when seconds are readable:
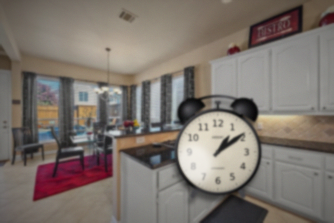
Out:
1,09
